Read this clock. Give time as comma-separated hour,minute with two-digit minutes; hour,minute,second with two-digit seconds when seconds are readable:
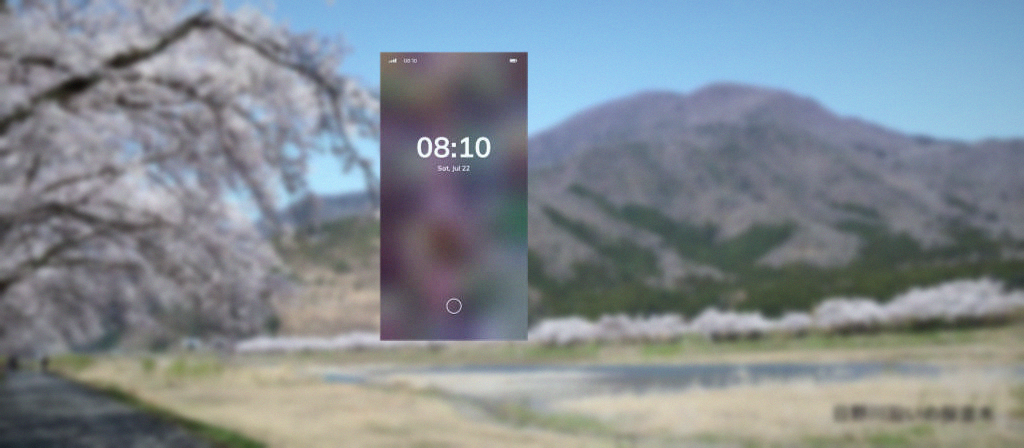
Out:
8,10
